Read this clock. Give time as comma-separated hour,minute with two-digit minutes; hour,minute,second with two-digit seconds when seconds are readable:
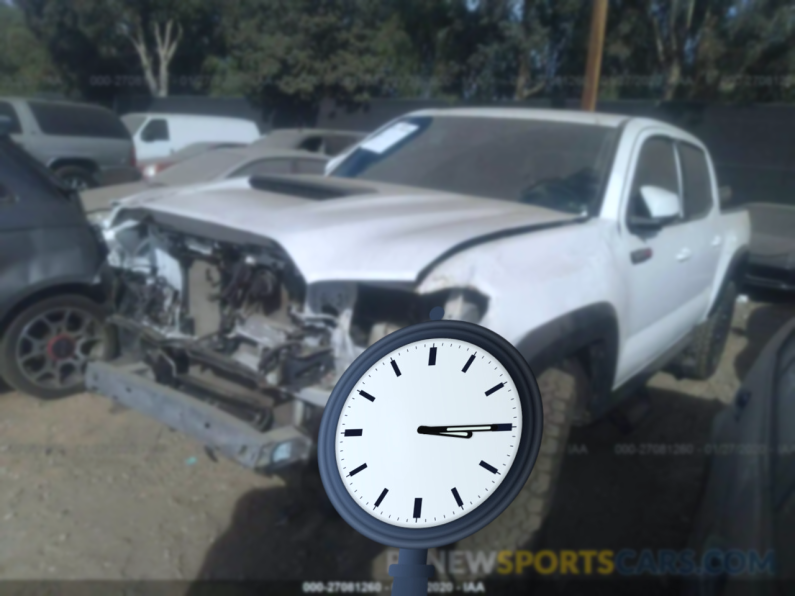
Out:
3,15
